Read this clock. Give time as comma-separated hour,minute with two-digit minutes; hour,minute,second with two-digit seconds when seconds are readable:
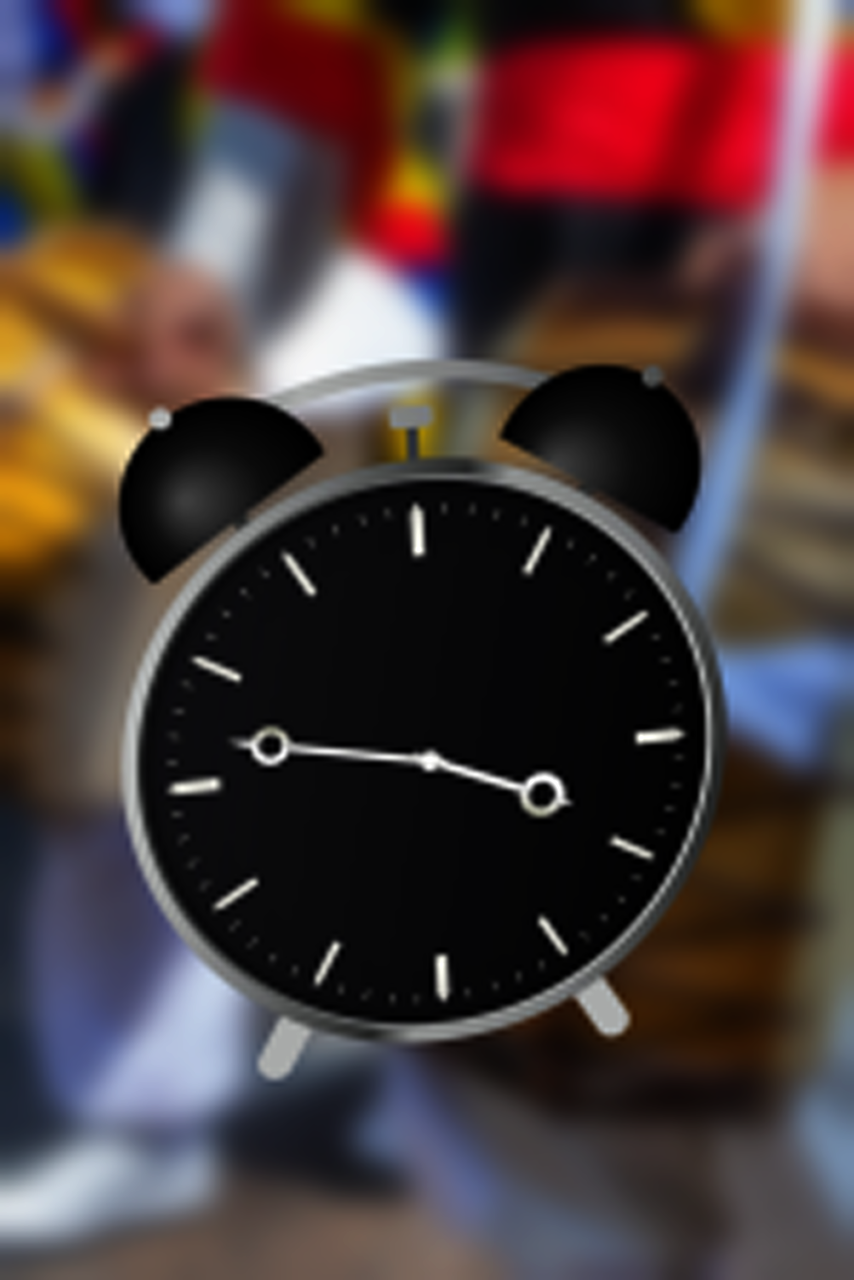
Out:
3,47
